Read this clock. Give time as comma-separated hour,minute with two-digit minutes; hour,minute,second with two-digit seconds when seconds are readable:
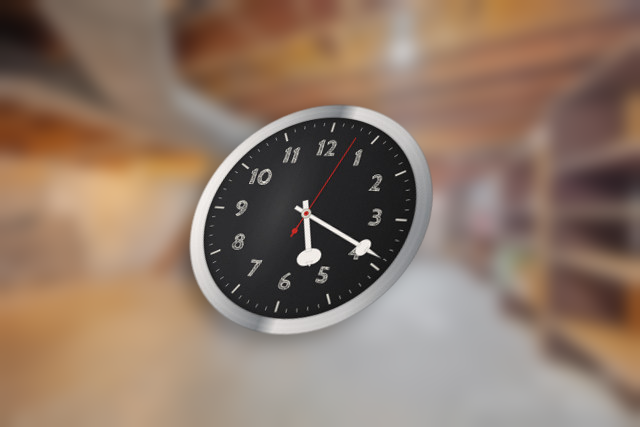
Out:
5,19,03
